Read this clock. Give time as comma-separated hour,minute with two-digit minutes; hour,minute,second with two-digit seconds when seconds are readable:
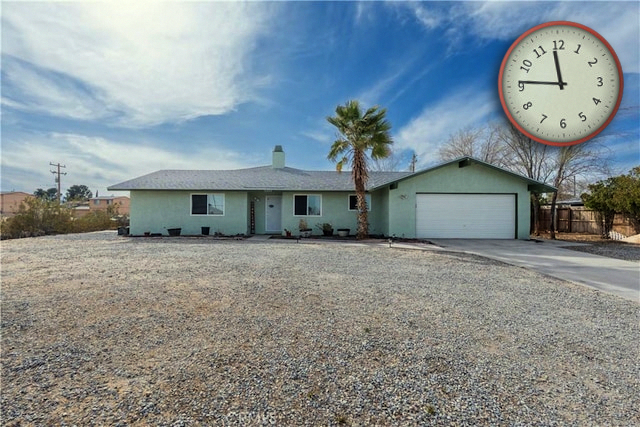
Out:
11,46
